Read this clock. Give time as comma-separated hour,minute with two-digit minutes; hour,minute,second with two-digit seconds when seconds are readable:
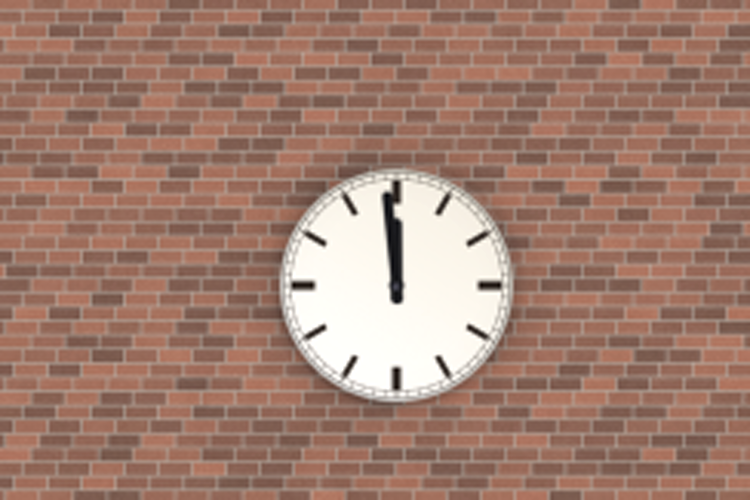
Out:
11,59
